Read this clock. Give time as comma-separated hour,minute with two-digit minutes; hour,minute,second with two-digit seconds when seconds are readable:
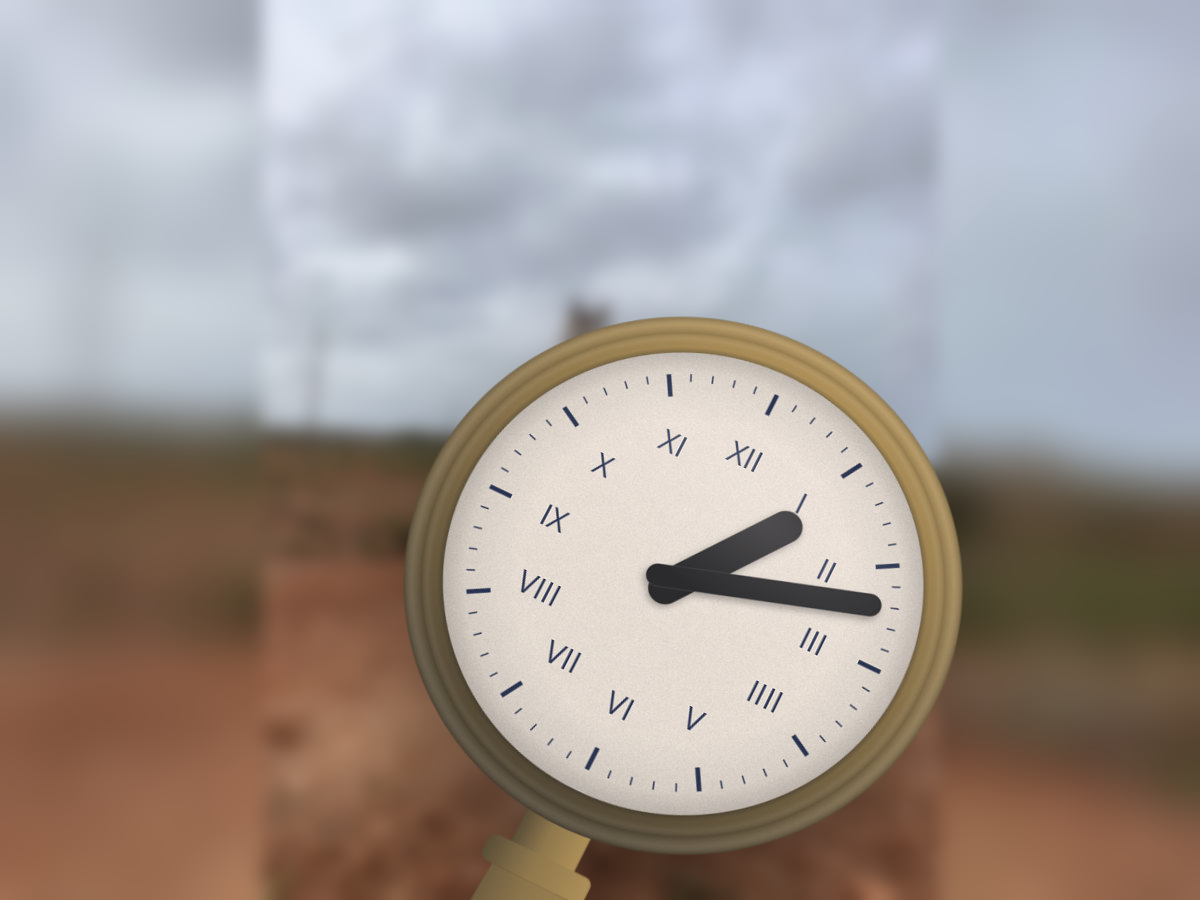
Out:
1,12
